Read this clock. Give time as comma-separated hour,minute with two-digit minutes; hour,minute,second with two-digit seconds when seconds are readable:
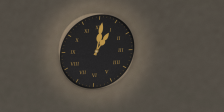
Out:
1,01
